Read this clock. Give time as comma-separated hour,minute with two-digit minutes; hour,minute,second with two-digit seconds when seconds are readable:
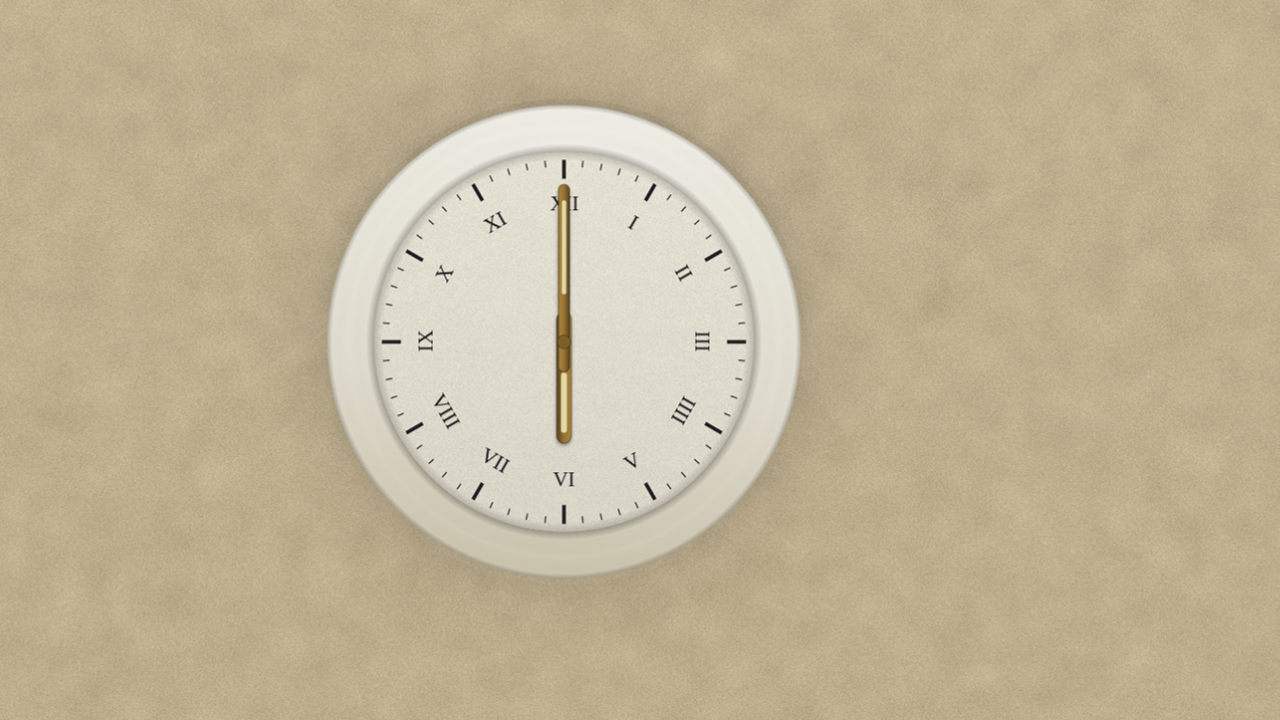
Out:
6,00
